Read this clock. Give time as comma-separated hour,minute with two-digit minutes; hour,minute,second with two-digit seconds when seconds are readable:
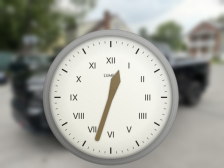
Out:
12,33
